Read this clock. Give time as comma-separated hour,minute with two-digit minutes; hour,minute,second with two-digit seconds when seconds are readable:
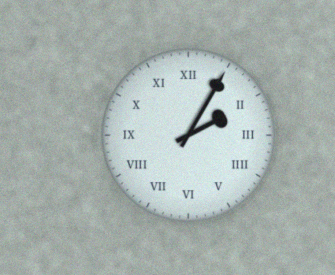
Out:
2,05
